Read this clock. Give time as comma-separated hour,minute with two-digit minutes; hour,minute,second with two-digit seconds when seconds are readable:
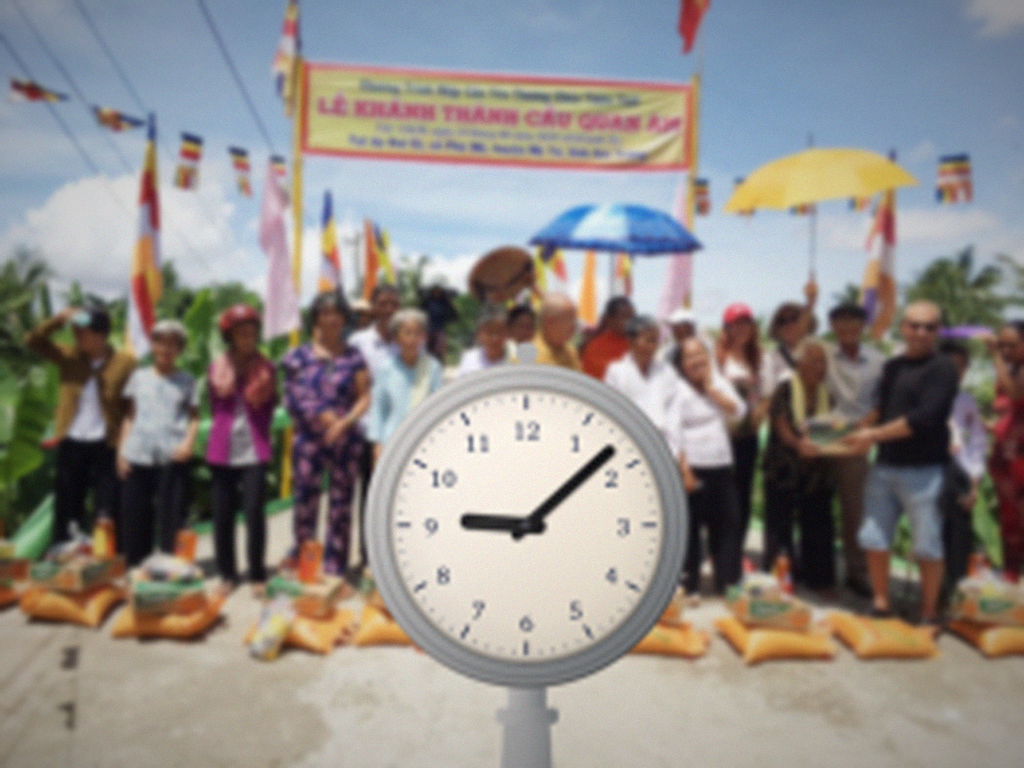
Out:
9,08
